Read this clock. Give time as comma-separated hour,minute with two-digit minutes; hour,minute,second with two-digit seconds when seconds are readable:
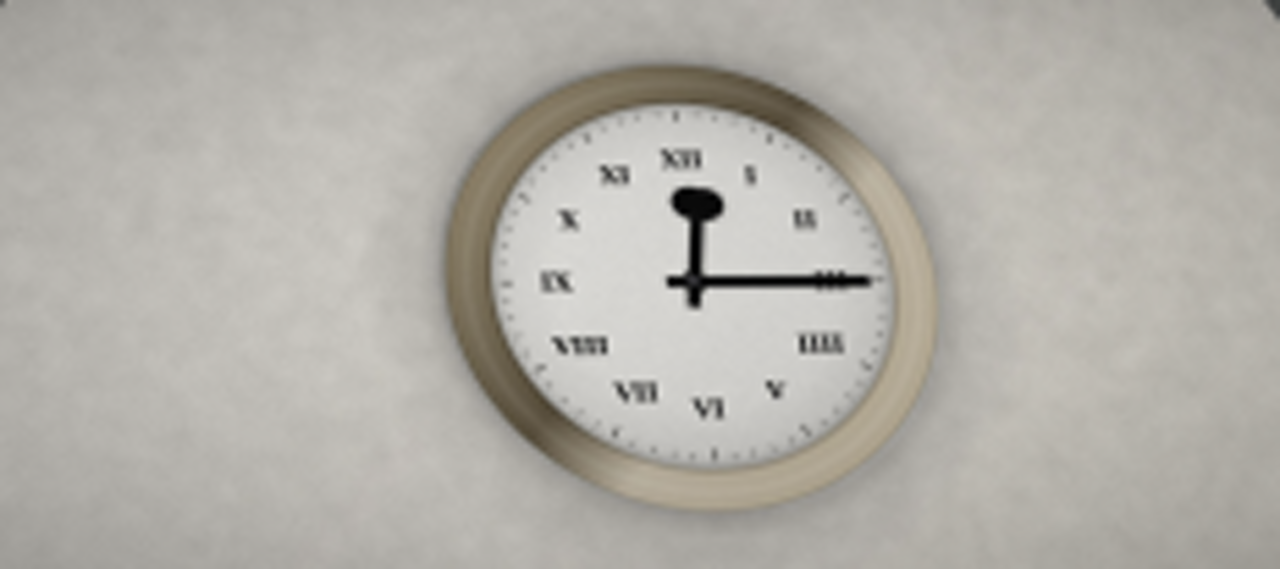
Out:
12,15
